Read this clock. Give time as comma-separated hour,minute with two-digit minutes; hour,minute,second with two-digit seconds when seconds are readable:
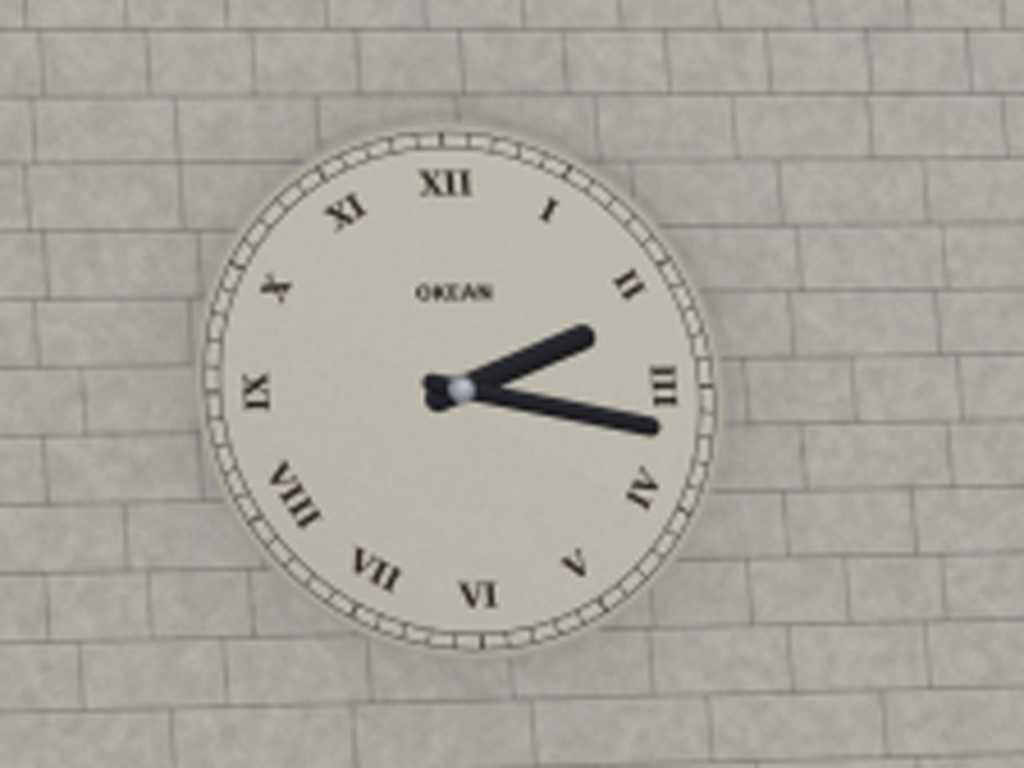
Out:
2,17
